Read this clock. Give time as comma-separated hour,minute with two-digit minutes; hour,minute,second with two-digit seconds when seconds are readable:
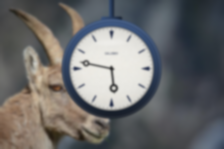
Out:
5,47
